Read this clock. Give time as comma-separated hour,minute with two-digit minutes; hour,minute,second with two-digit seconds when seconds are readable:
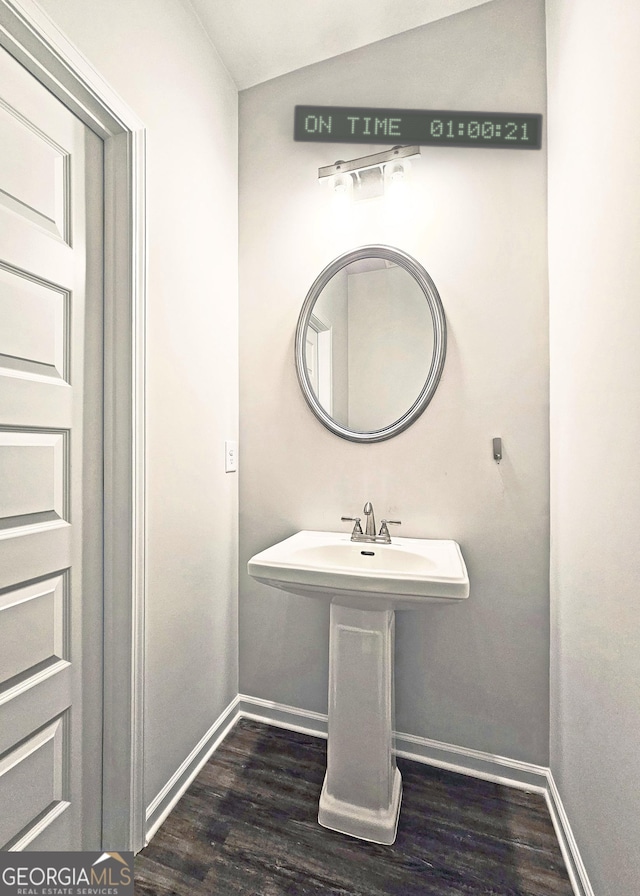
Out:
1,00,21
